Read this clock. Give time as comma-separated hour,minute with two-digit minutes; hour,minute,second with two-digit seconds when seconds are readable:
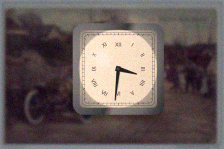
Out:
3,31
